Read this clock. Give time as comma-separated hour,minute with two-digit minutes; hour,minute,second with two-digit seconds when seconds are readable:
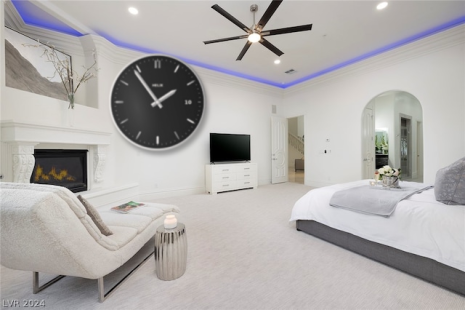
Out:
1,54
